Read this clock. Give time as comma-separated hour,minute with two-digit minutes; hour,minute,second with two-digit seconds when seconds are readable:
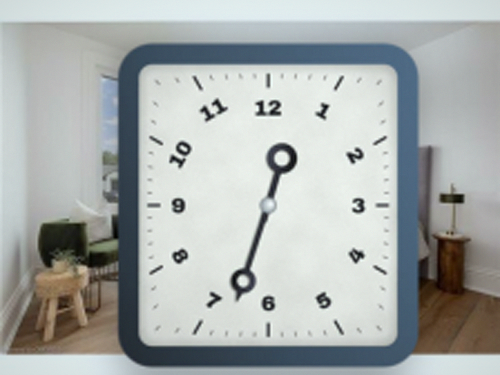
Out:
12,33
